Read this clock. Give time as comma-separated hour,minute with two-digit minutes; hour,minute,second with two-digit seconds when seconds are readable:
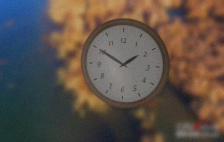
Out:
1,50
